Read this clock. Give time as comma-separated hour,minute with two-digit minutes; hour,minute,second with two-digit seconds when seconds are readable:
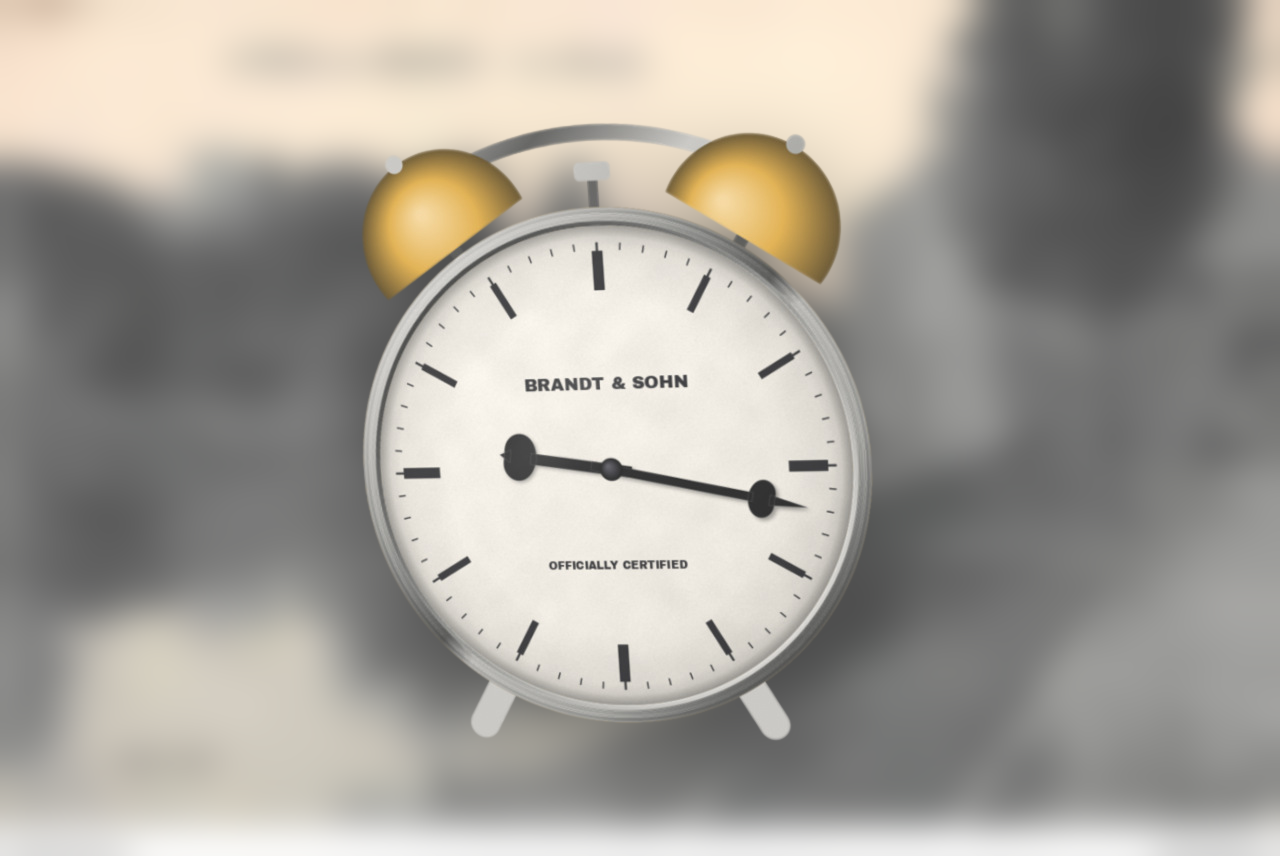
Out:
9,17
